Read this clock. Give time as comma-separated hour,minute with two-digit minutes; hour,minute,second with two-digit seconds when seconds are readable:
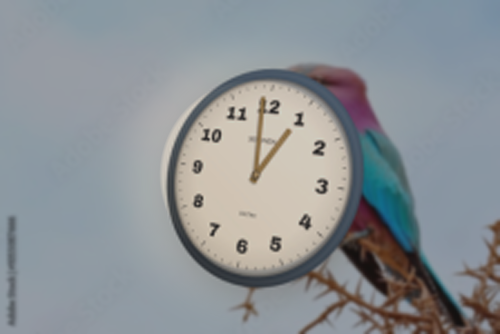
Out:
12,59
